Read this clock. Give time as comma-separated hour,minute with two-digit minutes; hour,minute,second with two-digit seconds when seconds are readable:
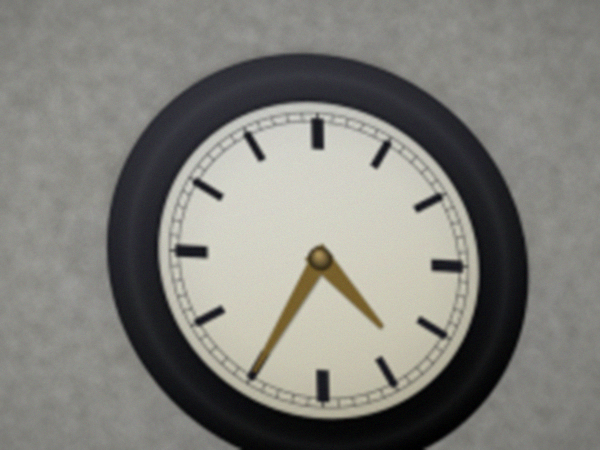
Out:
4,35
